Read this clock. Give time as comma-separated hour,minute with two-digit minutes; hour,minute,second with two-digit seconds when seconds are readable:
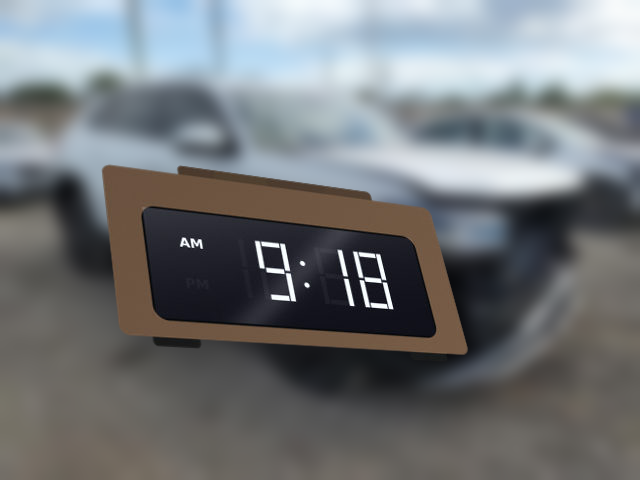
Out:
9,18
